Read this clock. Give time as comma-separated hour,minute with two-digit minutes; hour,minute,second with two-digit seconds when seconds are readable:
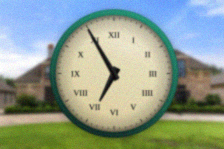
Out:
6,55
